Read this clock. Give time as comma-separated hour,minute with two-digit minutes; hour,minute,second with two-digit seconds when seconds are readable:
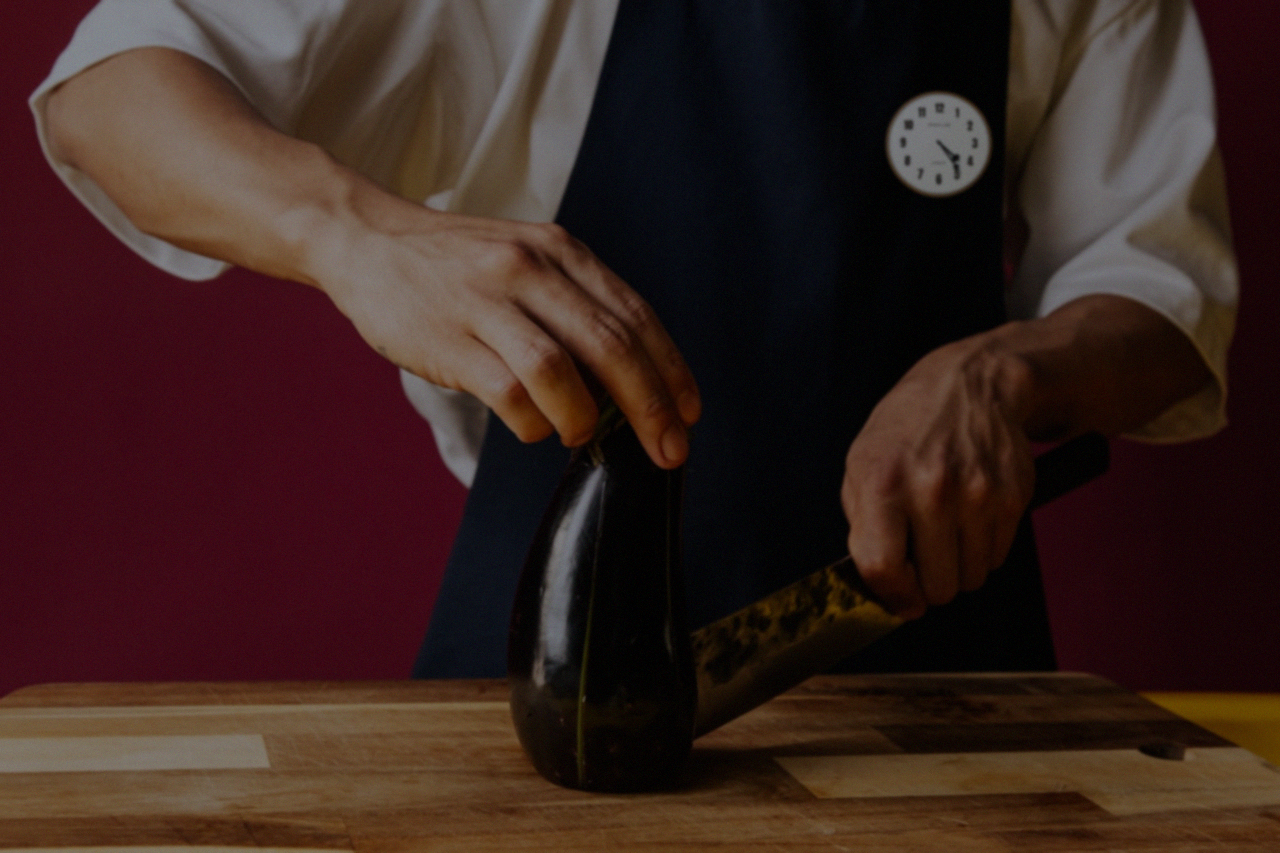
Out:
4,24
